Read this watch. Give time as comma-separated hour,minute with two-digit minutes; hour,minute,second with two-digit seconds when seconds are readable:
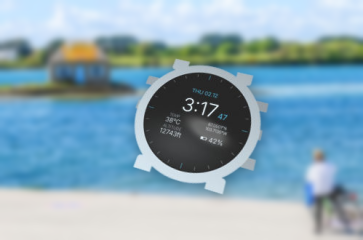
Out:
3,17,47
